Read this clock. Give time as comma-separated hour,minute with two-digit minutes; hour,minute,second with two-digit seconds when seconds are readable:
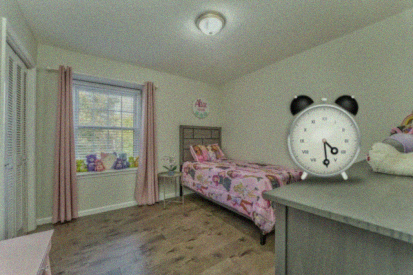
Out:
4,29
